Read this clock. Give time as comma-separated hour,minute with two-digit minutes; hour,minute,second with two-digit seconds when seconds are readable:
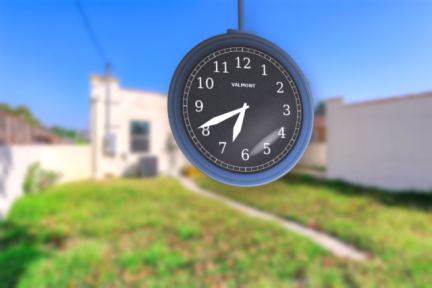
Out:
6,41
